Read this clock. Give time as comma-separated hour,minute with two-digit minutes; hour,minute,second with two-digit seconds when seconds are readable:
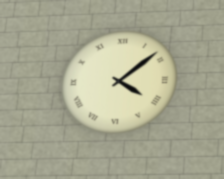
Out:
4,08
